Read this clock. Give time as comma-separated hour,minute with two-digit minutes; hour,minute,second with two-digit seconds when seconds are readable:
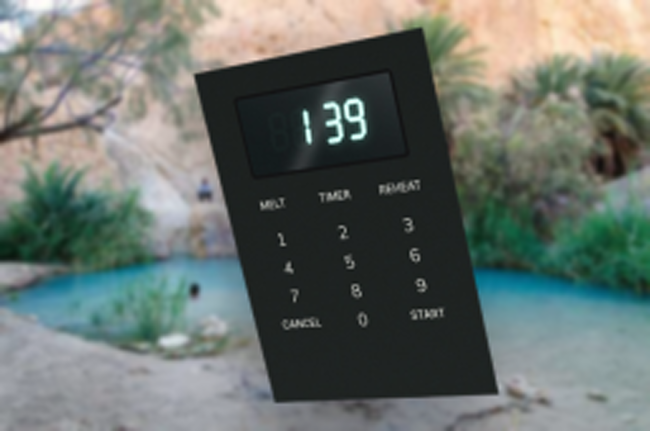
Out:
1,39
